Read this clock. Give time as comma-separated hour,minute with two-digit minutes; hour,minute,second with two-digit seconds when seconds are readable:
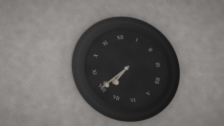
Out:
7,40
